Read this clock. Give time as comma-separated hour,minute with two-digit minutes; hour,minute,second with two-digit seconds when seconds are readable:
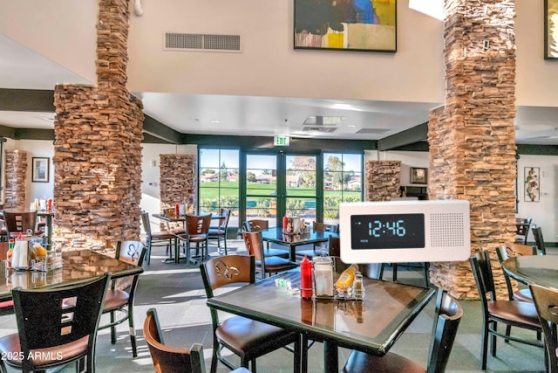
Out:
12,46
